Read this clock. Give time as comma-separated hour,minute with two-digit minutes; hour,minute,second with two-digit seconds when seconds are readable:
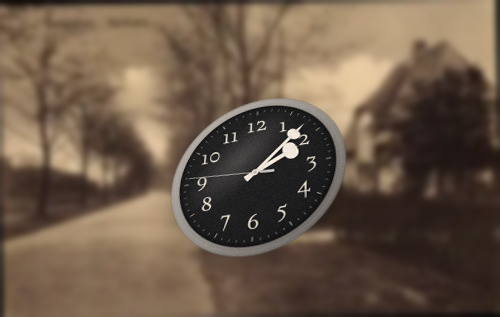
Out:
2,07,46
